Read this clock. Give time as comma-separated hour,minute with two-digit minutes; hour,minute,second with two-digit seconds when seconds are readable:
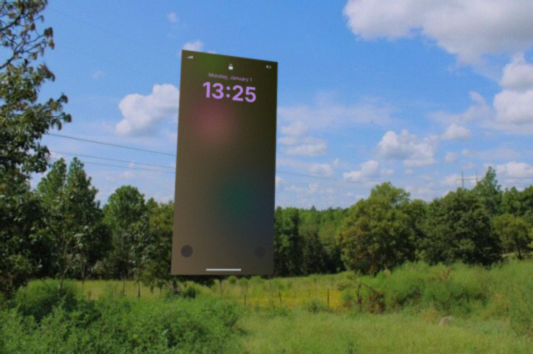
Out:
13,25
